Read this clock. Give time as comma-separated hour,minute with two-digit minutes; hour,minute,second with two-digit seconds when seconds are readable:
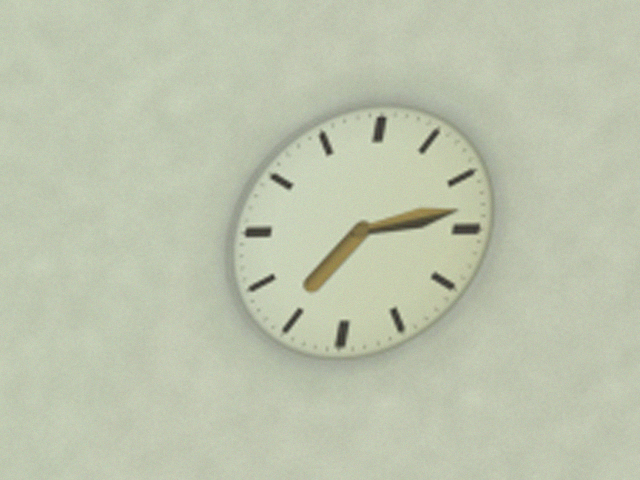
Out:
7,13
